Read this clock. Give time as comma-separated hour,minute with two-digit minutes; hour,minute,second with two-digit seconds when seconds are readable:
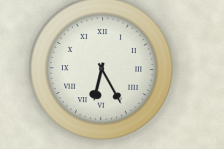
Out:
6,25
